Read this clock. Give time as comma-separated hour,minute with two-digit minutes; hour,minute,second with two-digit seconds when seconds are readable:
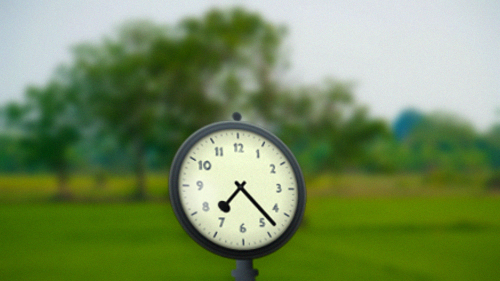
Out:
7,23
